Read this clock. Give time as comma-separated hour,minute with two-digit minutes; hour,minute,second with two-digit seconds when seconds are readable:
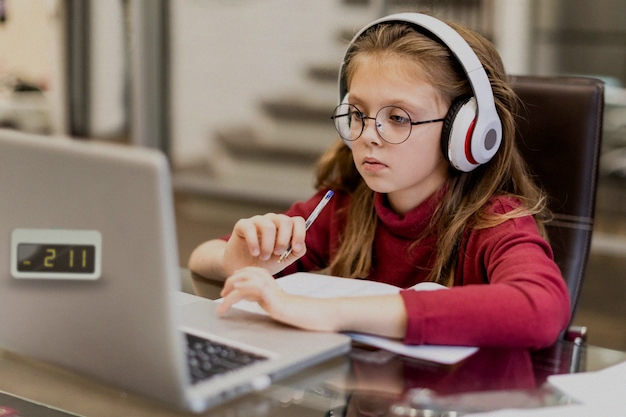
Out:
2,11
